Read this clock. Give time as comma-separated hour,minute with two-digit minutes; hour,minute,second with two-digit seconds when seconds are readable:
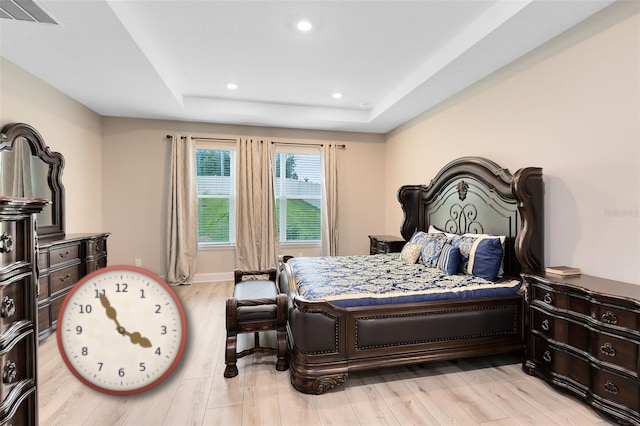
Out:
3,55
